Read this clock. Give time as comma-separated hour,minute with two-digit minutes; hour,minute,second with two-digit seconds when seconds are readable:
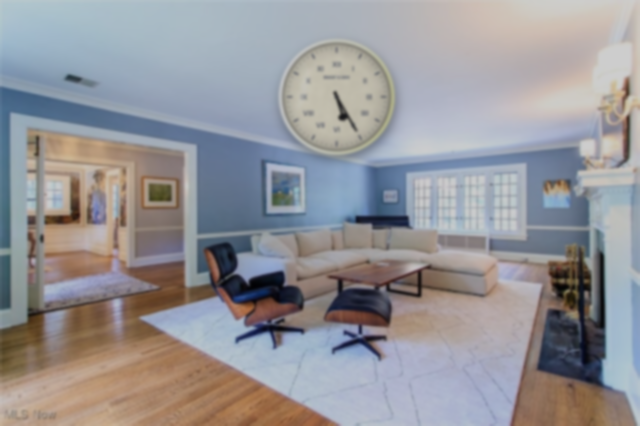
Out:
5,25
